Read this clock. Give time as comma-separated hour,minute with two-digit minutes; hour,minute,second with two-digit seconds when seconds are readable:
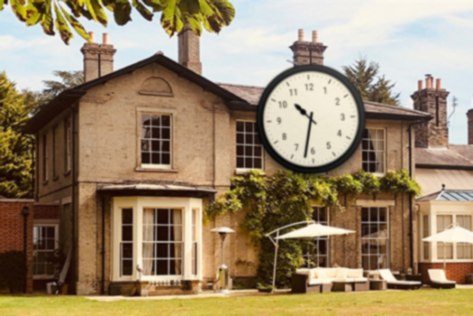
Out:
10,32
